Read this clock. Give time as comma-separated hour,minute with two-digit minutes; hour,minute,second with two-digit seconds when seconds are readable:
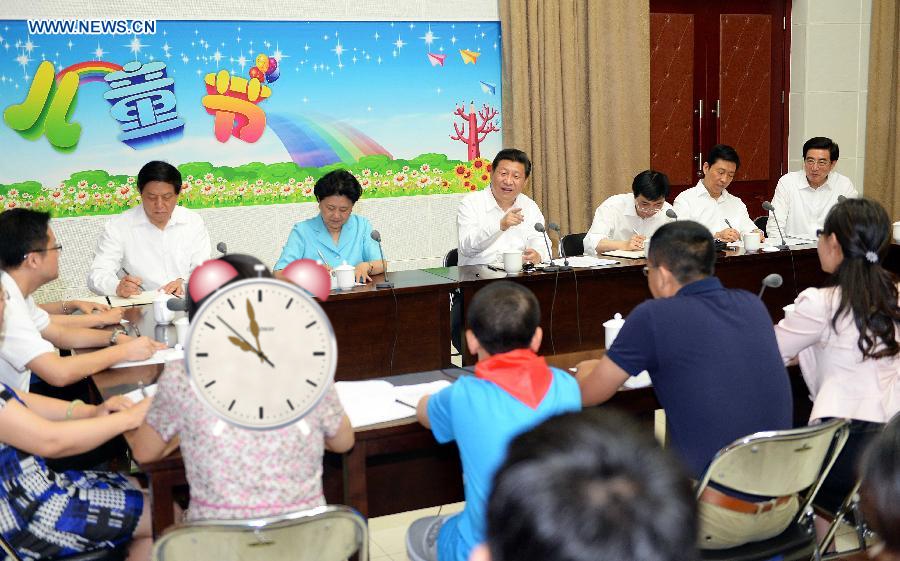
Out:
9,57,52
